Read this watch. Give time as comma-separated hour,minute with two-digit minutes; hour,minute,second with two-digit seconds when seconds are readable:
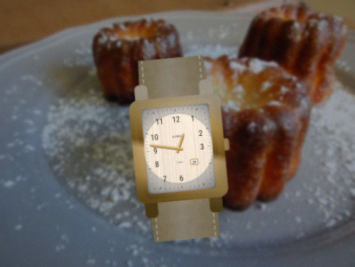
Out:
12,47
